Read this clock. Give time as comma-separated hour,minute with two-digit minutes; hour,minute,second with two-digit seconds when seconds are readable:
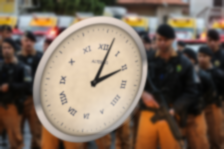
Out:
2,02
